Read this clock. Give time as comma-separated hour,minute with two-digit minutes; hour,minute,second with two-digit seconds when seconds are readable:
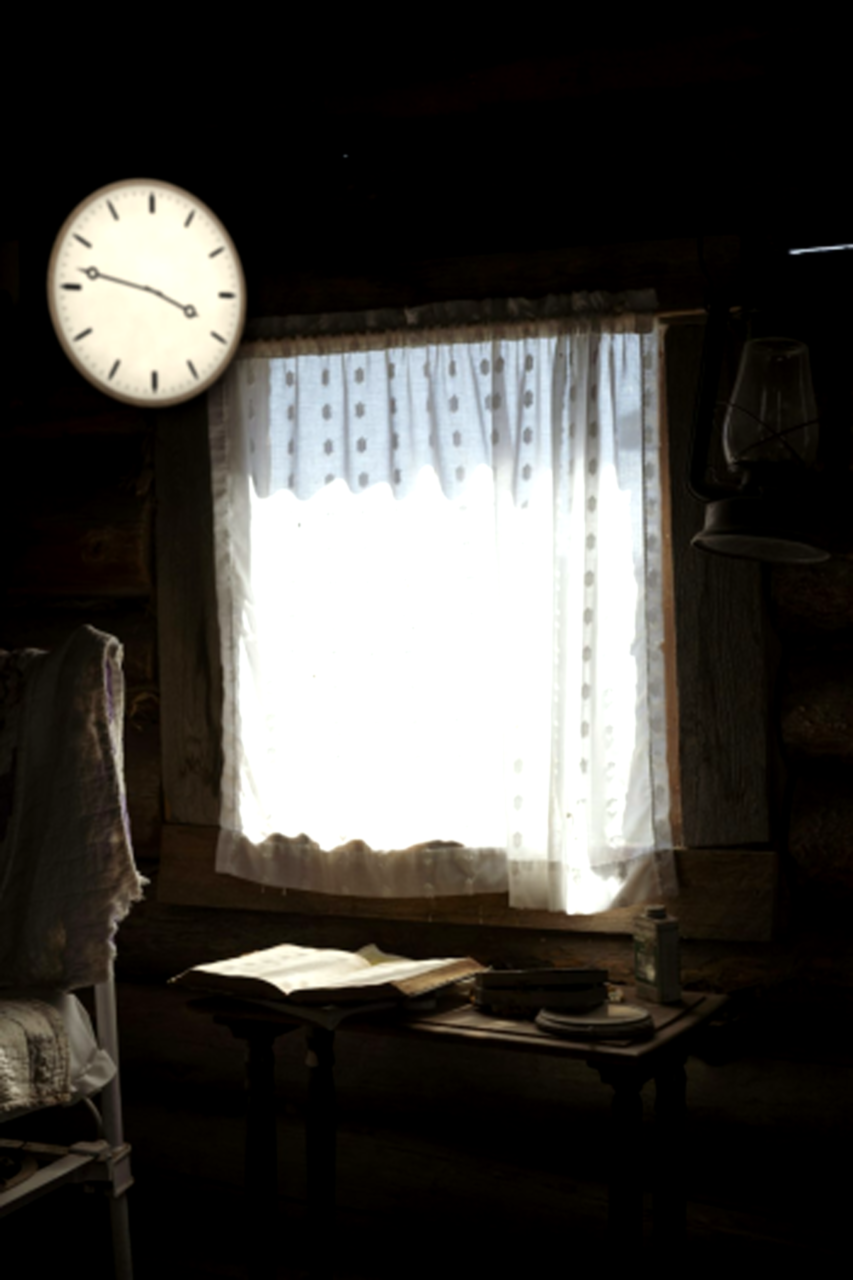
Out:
3,47
